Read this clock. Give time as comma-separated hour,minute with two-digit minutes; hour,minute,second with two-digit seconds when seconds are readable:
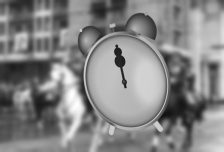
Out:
12,00
